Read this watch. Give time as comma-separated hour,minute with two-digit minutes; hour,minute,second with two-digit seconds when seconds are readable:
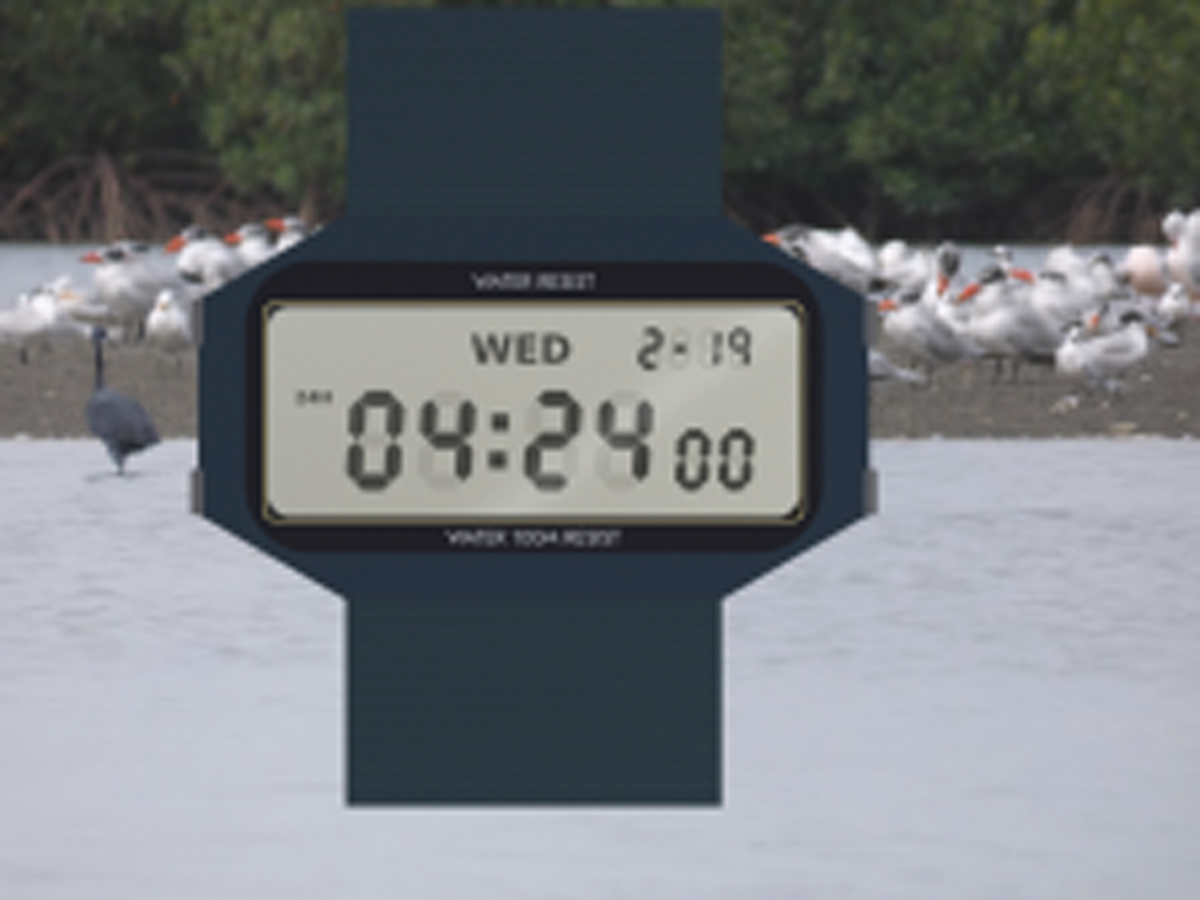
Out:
4,24,00
